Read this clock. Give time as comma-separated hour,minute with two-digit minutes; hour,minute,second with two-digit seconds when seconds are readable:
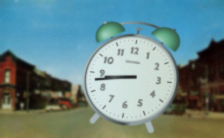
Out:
8,43
